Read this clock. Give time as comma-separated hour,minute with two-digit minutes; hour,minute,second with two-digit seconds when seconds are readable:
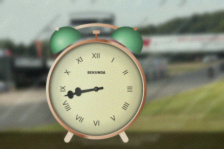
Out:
8,43
